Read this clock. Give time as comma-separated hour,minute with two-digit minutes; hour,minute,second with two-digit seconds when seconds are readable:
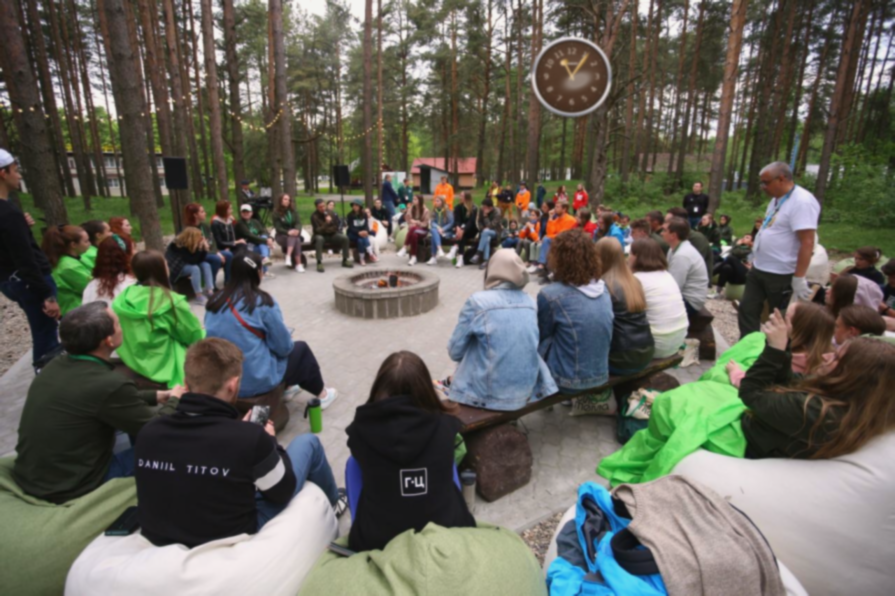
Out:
11,06
